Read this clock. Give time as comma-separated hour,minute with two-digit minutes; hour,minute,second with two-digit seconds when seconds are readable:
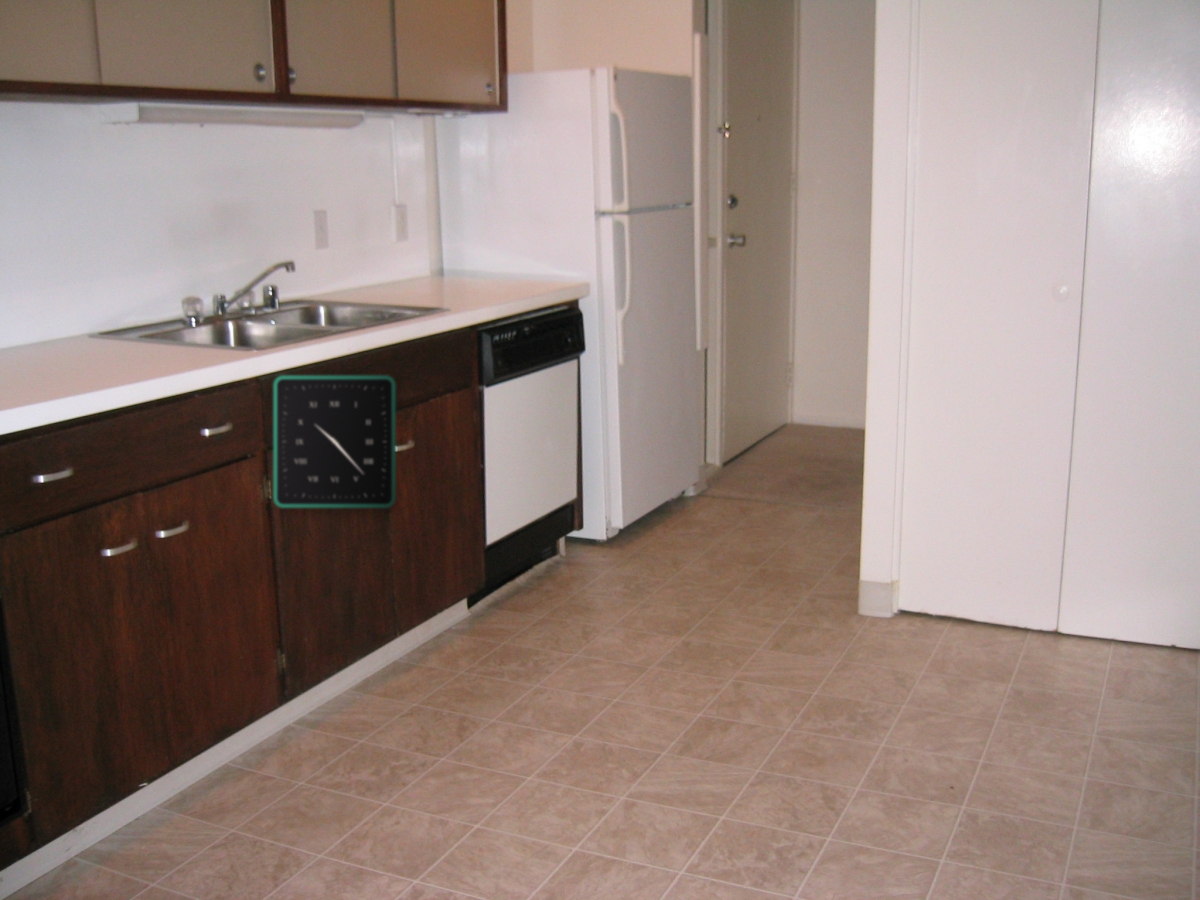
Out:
10,23
